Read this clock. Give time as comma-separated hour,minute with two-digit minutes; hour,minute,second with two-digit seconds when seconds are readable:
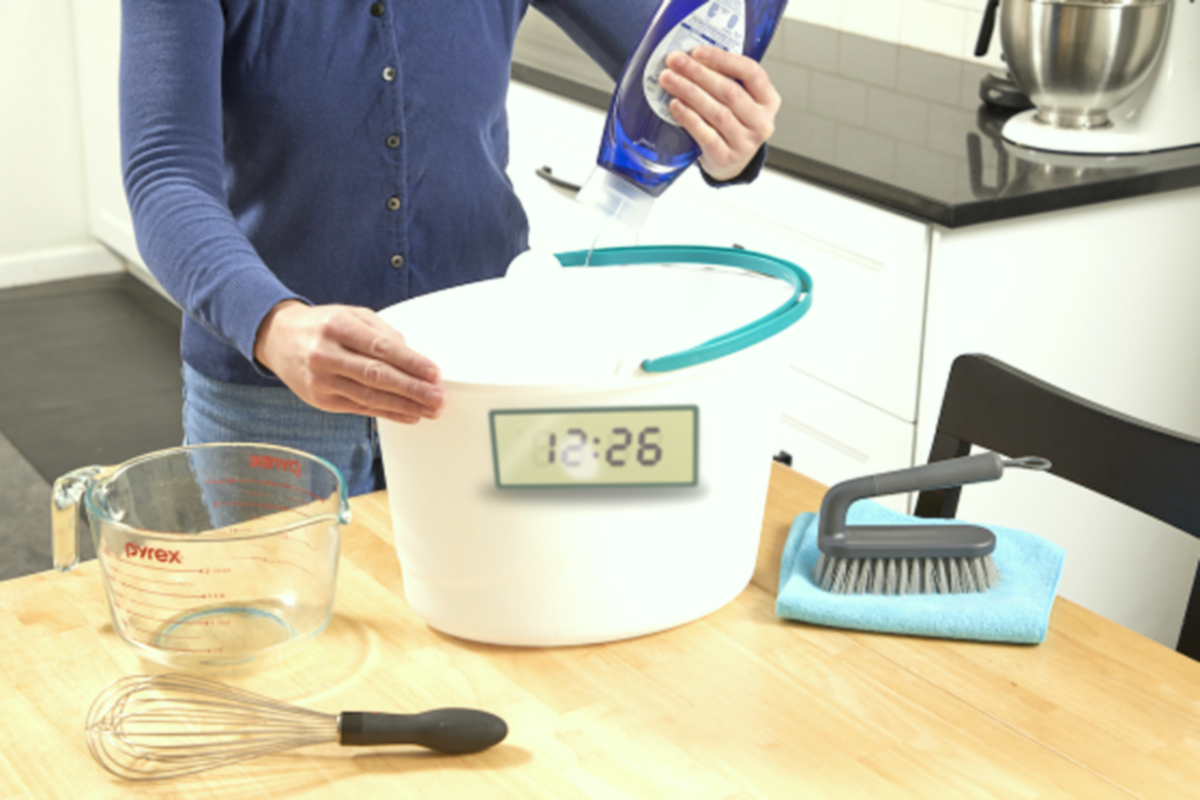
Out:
12,26
